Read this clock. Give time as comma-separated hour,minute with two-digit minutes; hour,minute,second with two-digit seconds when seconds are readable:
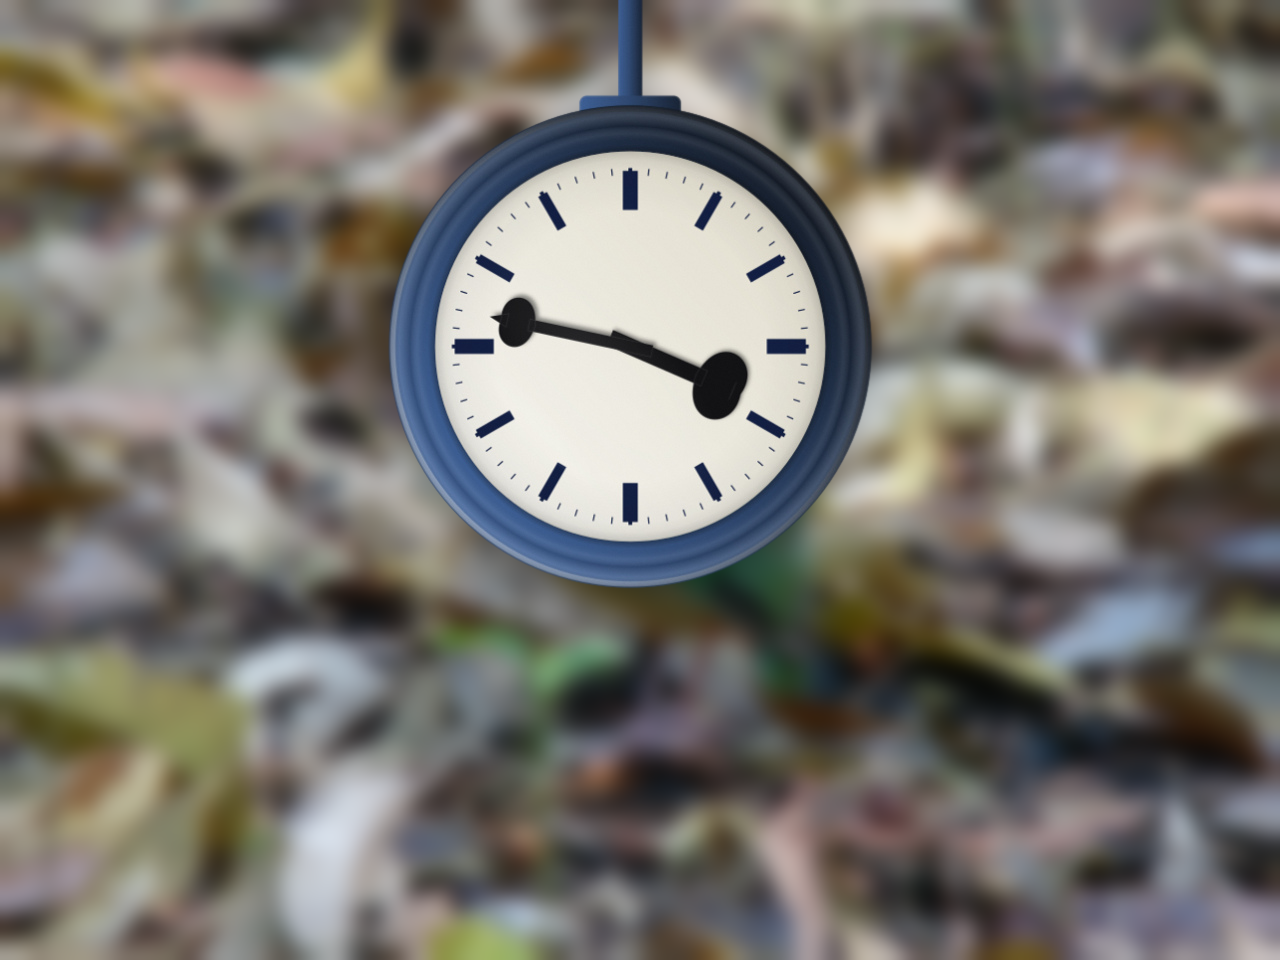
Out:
3,47
